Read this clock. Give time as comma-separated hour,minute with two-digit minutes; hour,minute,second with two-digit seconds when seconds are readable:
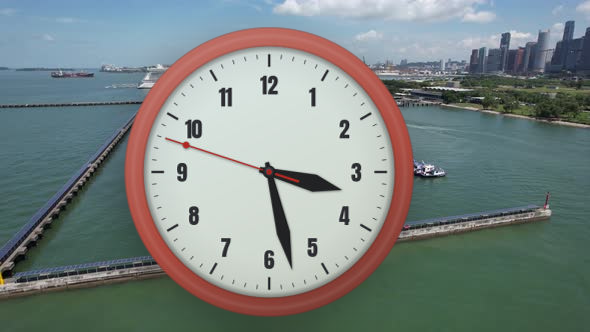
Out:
3,27,48
